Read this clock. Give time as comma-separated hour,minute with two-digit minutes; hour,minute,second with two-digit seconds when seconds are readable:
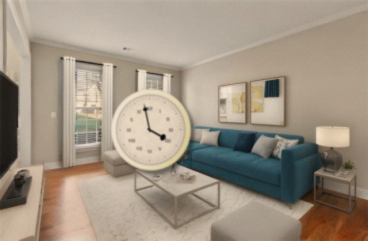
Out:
3,58
